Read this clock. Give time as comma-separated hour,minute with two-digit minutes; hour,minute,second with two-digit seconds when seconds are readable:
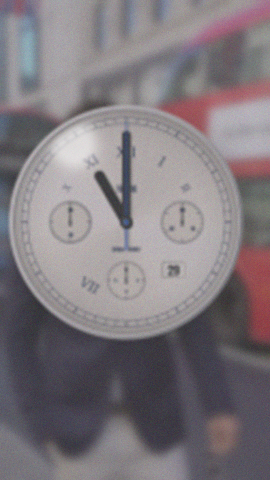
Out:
11,00
